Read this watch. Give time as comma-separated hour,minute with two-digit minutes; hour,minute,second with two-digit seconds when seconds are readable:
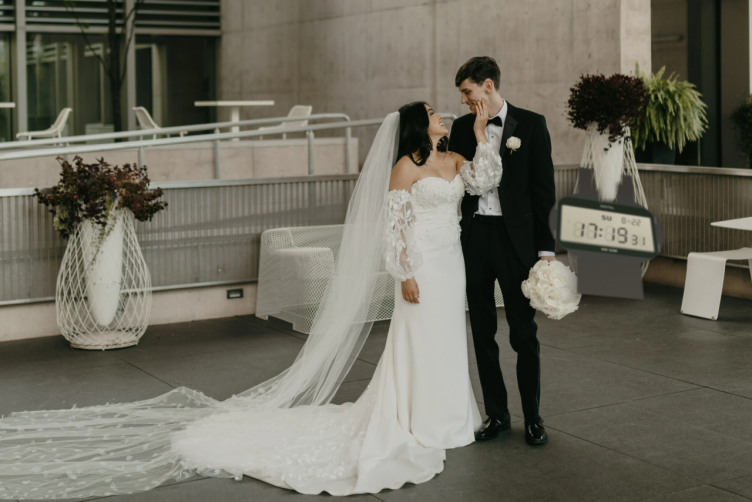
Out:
17,19,31
